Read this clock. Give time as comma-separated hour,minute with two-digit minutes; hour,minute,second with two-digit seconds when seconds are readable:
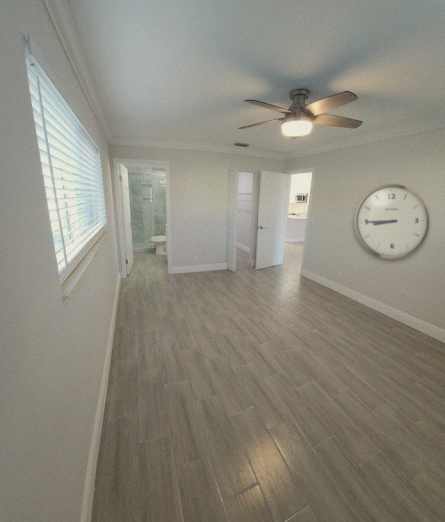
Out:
8,45
